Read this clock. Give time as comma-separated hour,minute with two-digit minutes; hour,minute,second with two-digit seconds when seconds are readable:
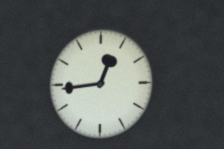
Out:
12,44
